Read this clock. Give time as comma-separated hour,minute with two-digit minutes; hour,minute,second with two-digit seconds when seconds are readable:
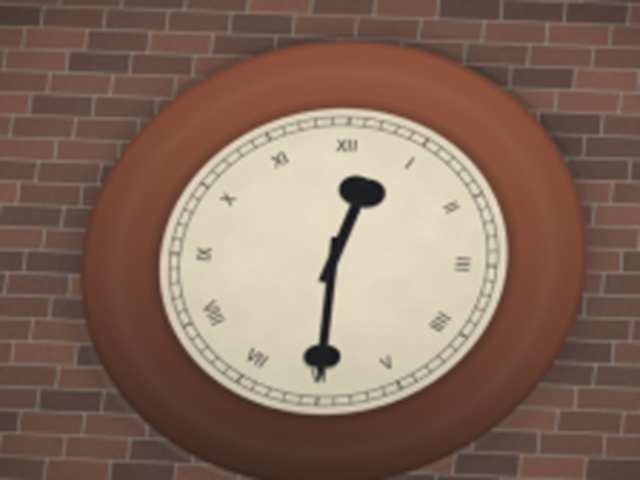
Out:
12,30
